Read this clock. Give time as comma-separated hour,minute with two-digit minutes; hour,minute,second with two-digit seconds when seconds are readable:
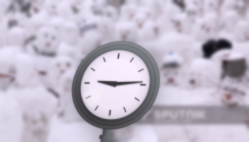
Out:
9,14
